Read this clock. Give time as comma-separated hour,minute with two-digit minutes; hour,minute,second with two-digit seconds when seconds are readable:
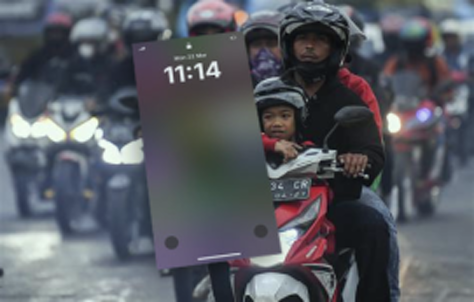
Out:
11,14
